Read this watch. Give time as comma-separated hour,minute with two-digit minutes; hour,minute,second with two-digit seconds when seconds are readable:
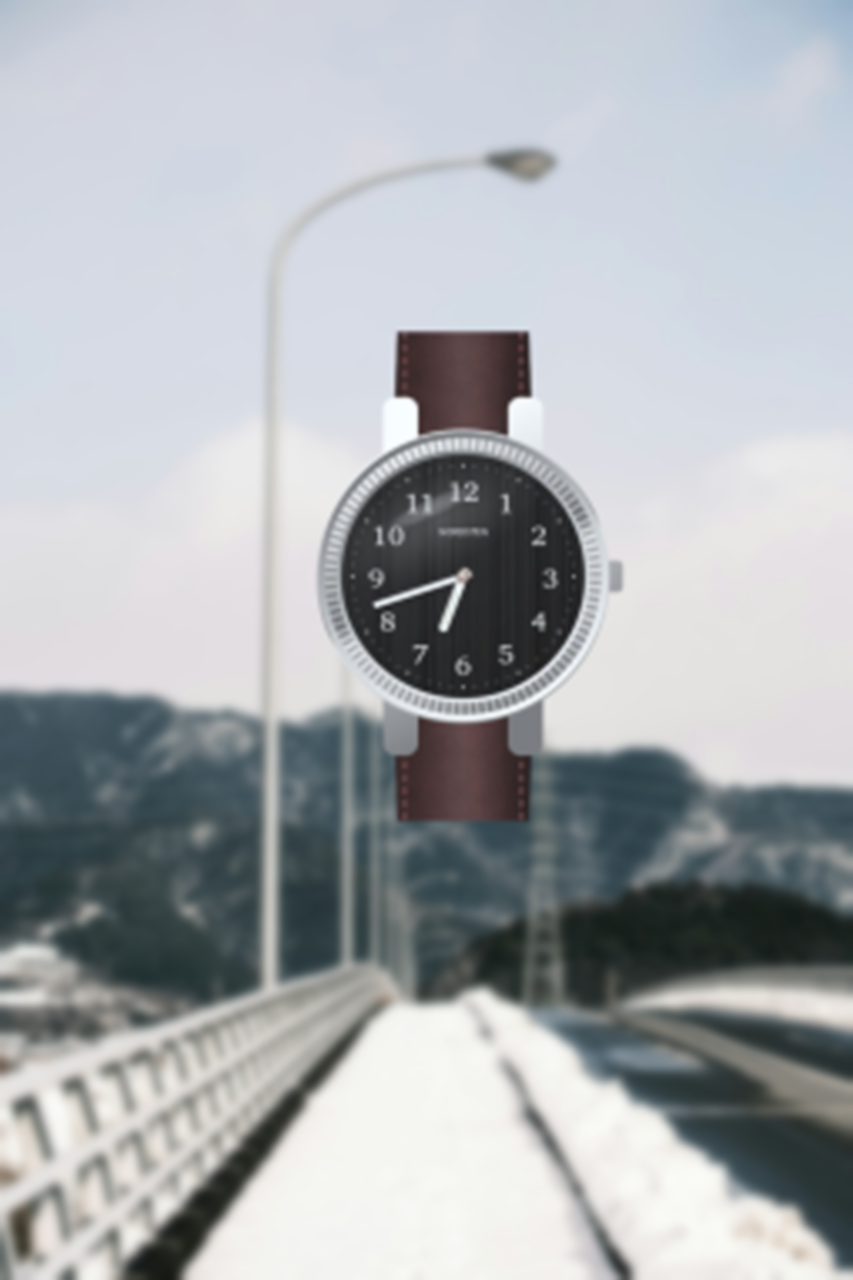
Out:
6,42
